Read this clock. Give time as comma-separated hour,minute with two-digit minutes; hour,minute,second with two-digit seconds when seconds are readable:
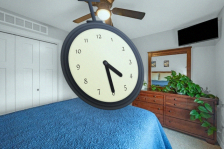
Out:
4,30
